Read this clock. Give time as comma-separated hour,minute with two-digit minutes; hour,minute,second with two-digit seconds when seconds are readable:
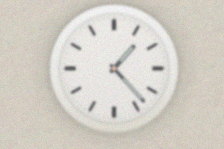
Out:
1,23
